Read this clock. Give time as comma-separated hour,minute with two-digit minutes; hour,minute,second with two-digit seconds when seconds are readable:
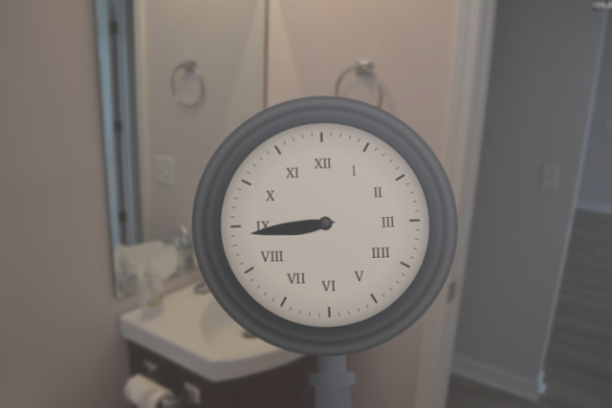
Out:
8,44
